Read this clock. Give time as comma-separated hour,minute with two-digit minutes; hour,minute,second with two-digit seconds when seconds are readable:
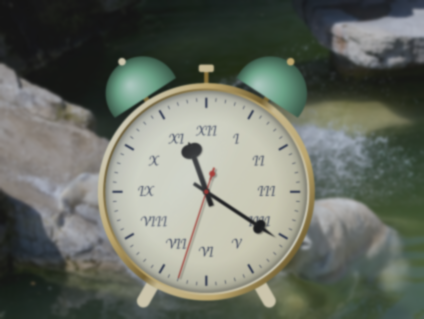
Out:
11,20,33
